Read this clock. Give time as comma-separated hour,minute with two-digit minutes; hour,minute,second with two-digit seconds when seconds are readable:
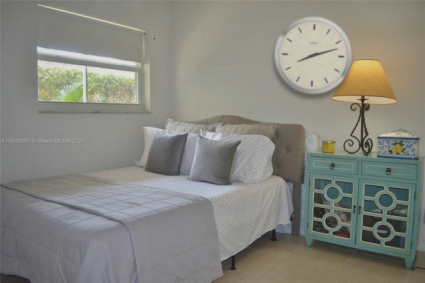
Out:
8,12
